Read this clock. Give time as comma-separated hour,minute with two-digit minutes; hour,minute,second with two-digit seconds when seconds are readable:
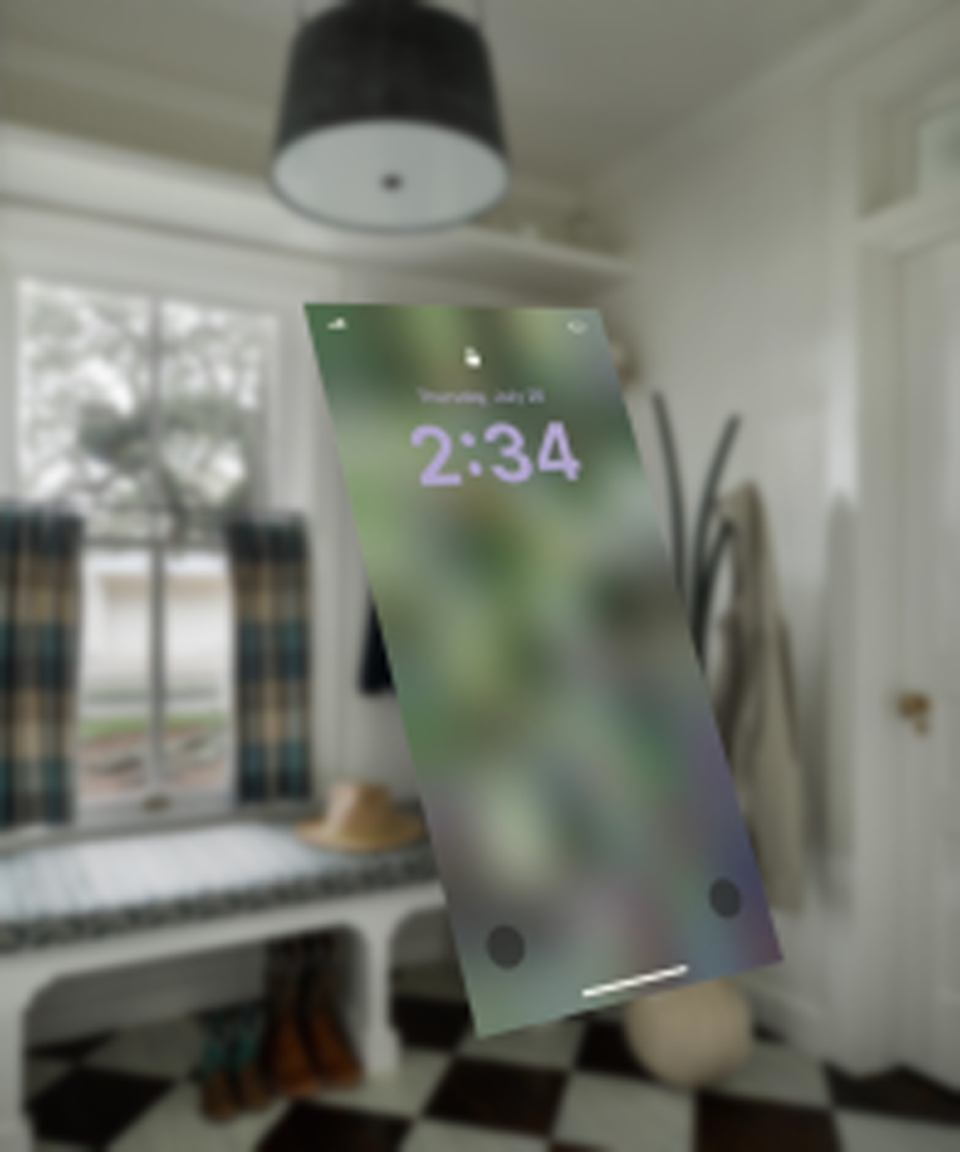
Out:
2,34
